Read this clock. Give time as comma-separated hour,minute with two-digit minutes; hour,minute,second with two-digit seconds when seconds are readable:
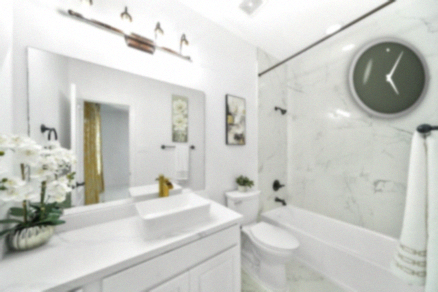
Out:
5,05
